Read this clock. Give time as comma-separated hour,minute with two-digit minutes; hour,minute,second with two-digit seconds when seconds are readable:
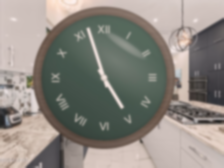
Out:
4,57
